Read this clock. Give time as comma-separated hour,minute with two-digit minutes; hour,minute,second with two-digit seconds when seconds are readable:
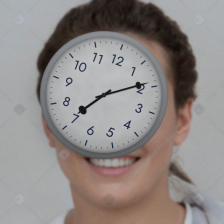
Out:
7,09
